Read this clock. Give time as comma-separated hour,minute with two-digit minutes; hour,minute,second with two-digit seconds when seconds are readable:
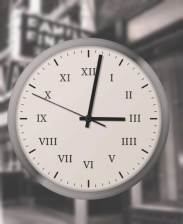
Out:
3,01,49
